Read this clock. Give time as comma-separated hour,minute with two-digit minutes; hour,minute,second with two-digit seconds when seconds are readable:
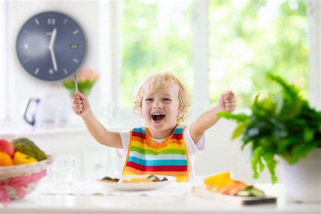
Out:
12,28
